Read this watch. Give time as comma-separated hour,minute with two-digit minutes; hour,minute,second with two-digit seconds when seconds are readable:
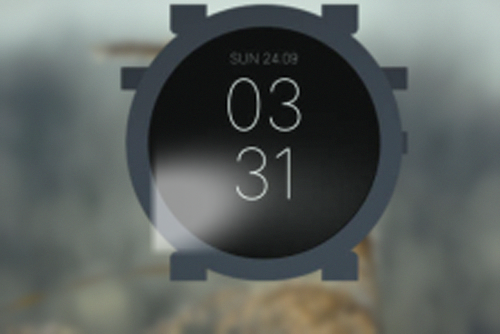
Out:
3,31
